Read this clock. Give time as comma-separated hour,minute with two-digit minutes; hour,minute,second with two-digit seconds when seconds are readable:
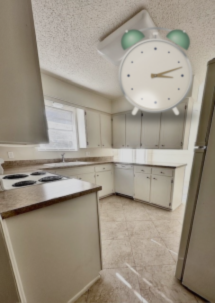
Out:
3,12
